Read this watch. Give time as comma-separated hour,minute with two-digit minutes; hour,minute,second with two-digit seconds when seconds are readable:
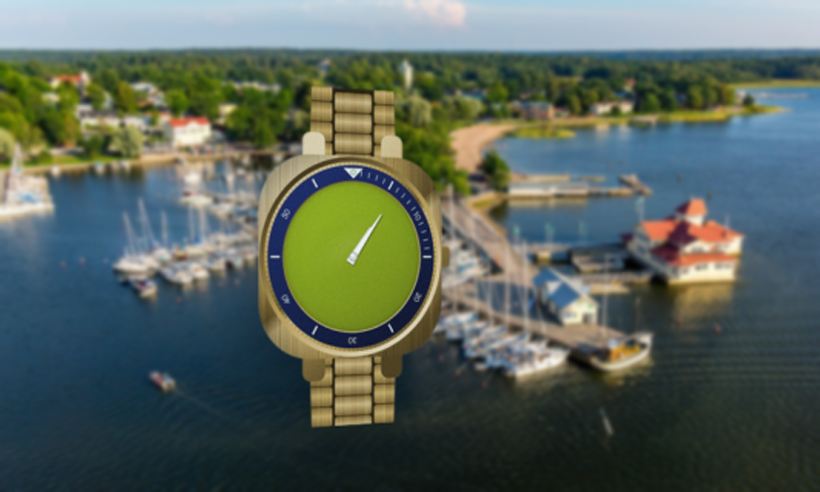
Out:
1,06
